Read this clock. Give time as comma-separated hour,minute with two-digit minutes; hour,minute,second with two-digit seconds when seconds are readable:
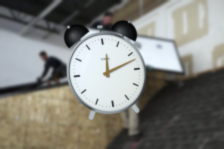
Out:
12,12
